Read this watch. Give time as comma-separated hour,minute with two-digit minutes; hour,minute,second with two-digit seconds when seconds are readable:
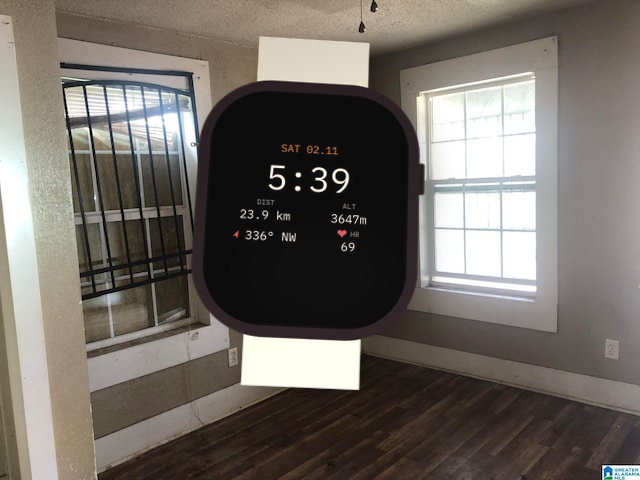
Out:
5,39
